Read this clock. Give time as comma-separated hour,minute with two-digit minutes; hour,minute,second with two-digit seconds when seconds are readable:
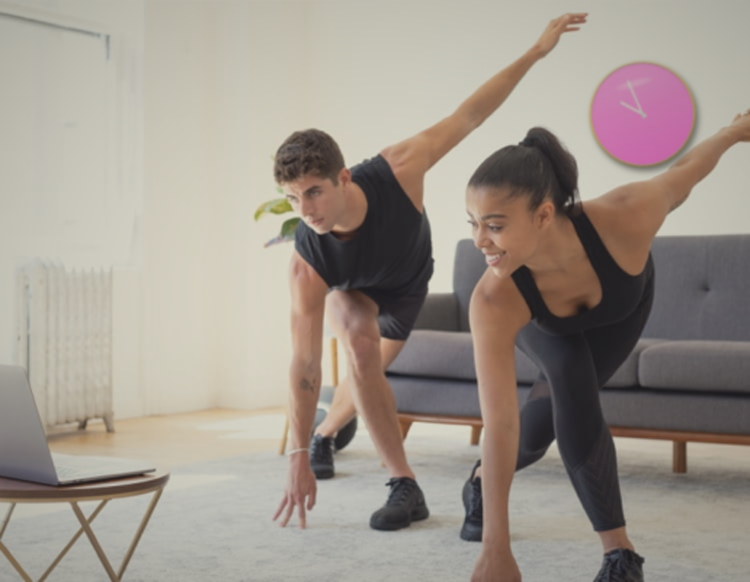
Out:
9,56
